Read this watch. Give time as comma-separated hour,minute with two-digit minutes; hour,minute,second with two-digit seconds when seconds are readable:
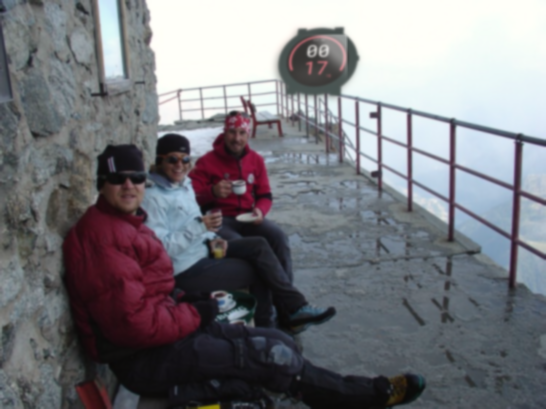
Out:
0,17
